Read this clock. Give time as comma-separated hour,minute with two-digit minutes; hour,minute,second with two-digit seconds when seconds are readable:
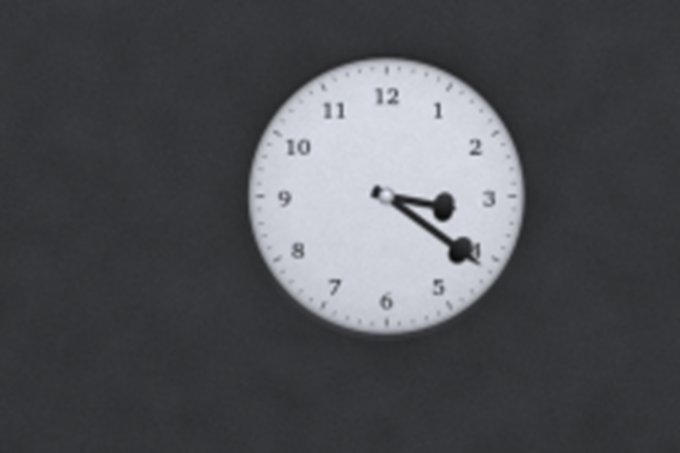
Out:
3,21
